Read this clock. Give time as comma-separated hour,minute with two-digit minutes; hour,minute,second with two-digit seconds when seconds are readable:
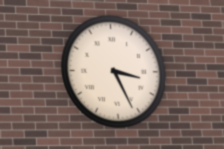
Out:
3,26
